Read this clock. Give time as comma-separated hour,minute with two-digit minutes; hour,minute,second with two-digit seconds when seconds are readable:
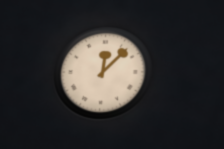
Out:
12,07
